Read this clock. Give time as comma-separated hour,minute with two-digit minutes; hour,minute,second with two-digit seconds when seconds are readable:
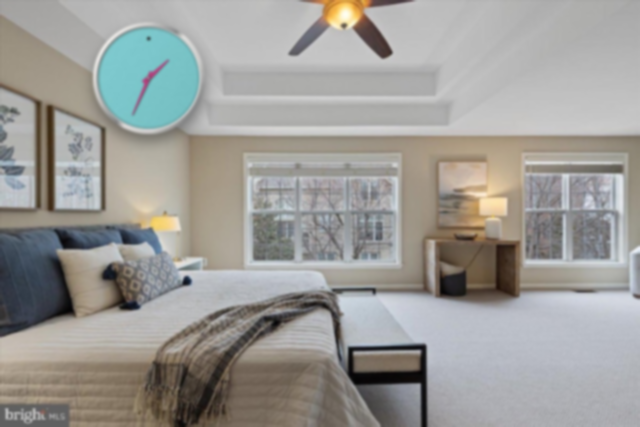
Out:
1,34
